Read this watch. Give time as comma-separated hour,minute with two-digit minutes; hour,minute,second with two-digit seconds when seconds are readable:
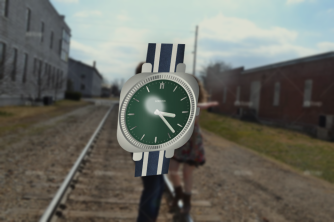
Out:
3,23
